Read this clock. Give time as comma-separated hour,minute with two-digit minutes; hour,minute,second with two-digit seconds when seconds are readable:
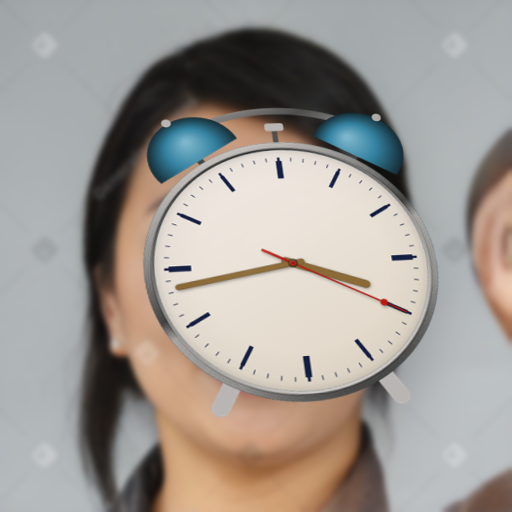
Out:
3,43,20
